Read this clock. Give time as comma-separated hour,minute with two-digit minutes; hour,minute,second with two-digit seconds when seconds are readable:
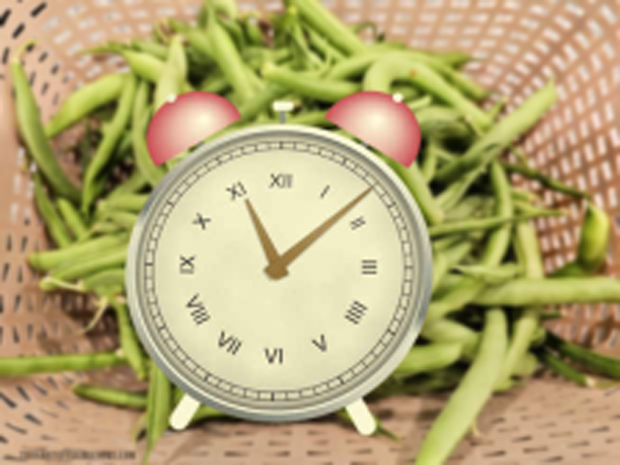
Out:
11,08
